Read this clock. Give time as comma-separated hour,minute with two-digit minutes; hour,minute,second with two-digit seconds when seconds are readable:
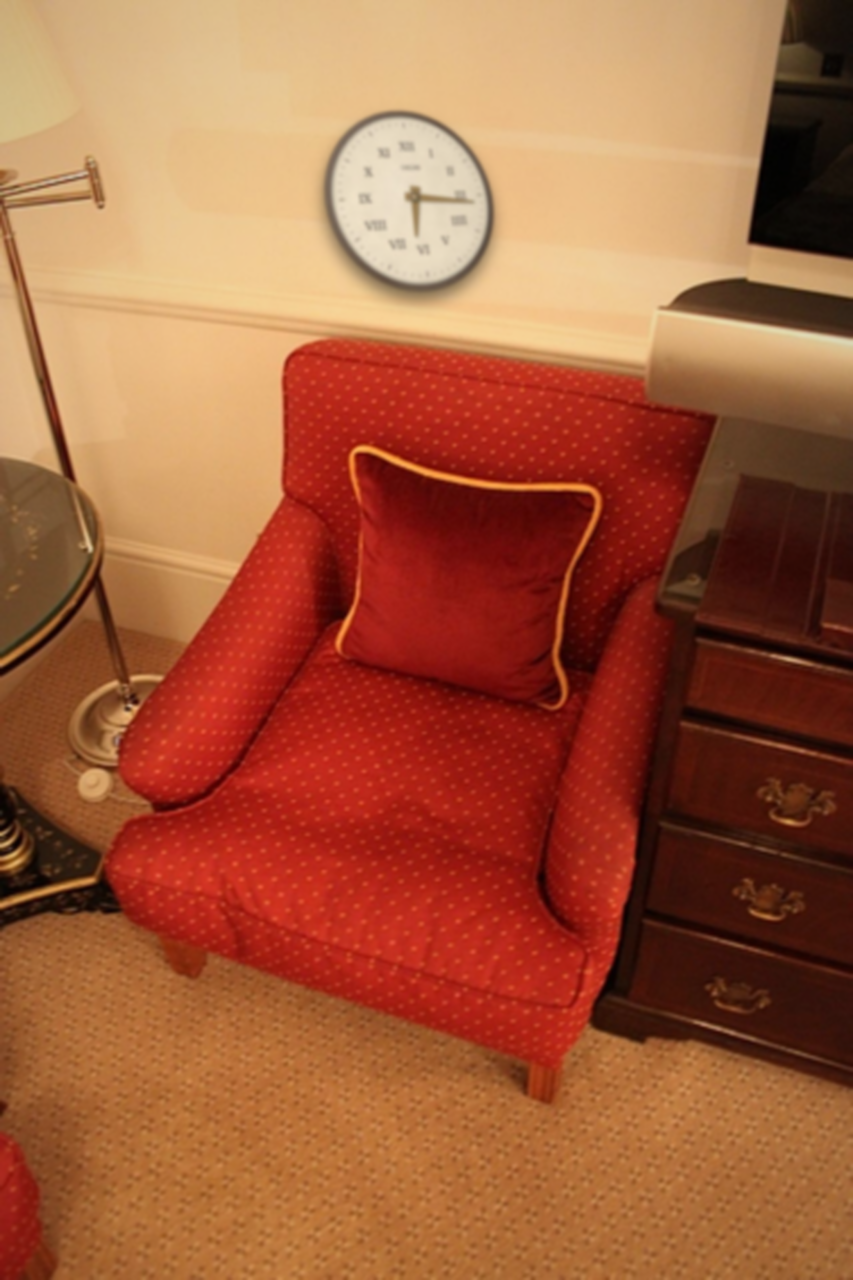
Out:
6,16
